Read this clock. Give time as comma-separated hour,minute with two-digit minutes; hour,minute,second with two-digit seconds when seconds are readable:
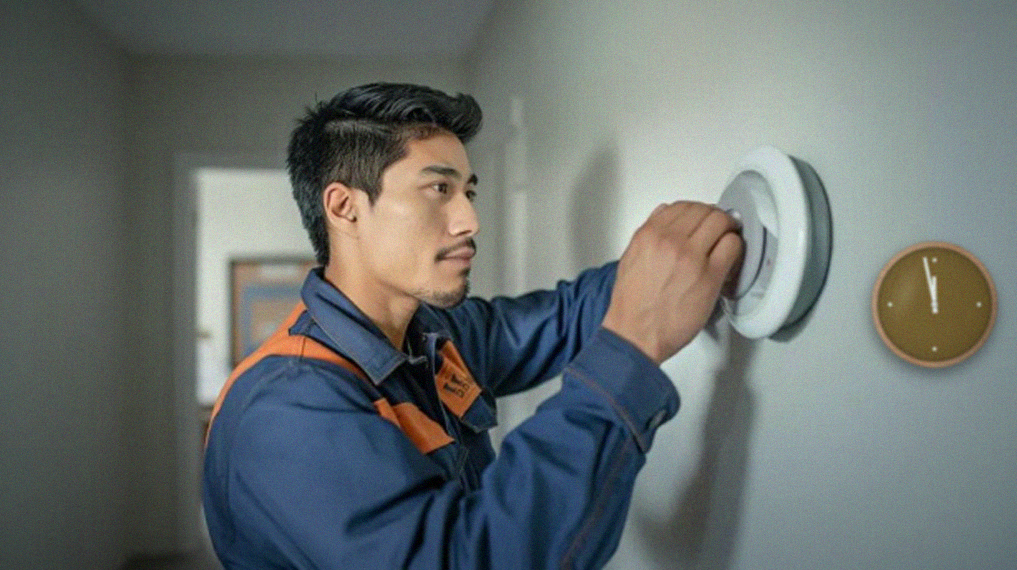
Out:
11,58
